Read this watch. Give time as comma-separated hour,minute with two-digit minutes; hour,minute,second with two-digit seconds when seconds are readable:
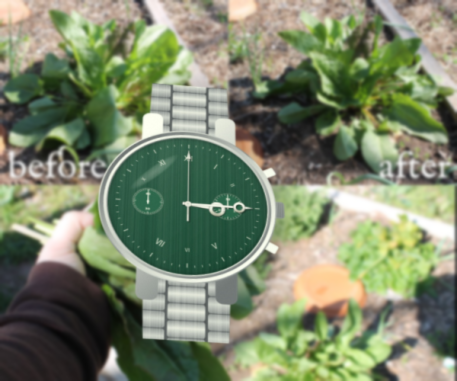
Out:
3,15
